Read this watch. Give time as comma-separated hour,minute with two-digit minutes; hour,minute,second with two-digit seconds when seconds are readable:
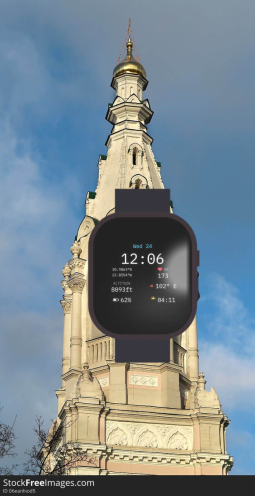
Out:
12,06
